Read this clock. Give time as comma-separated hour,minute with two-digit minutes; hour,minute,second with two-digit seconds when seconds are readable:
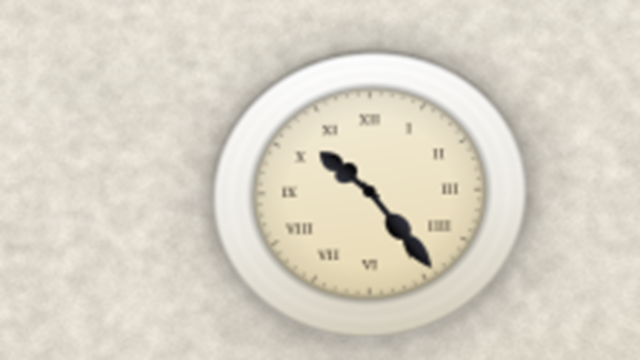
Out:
10,24
